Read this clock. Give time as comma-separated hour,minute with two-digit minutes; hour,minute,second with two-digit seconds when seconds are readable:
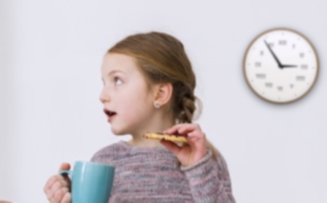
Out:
2,54
